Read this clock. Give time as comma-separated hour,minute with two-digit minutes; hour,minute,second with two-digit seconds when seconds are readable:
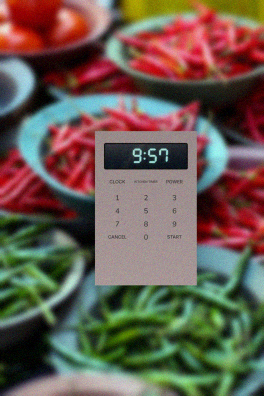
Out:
9,57
